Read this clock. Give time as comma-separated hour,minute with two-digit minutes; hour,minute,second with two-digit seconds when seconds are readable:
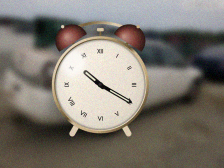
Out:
10,20
